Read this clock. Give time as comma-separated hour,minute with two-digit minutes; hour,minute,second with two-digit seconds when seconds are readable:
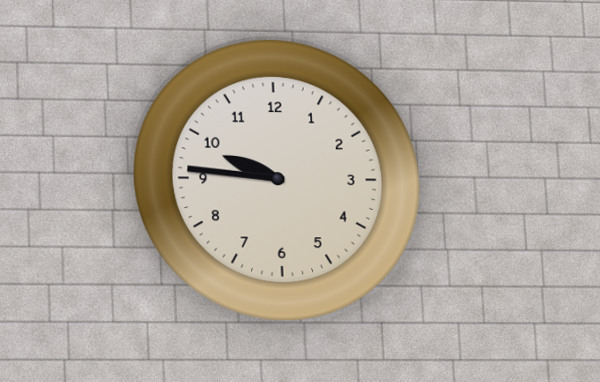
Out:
9,46
